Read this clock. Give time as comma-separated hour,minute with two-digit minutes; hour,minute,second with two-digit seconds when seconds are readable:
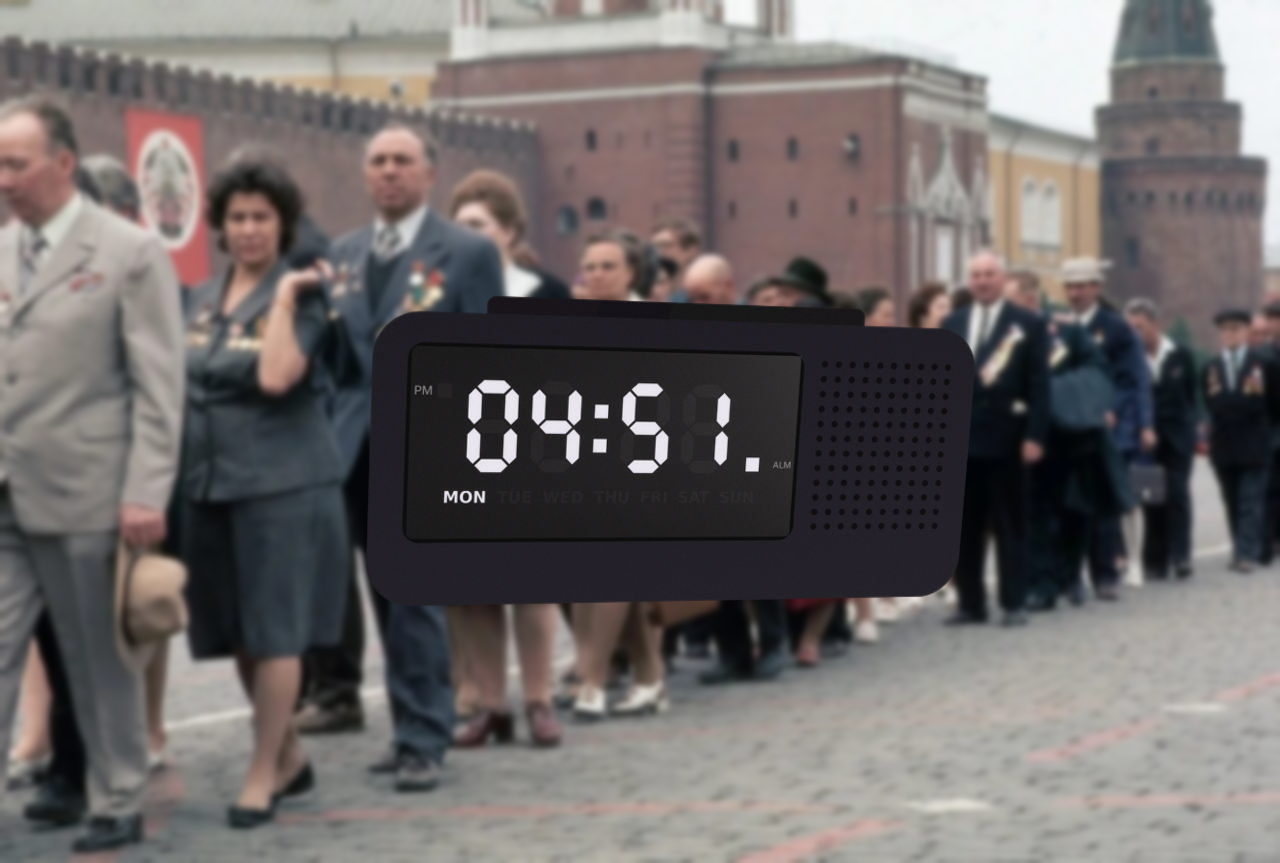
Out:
4,51
